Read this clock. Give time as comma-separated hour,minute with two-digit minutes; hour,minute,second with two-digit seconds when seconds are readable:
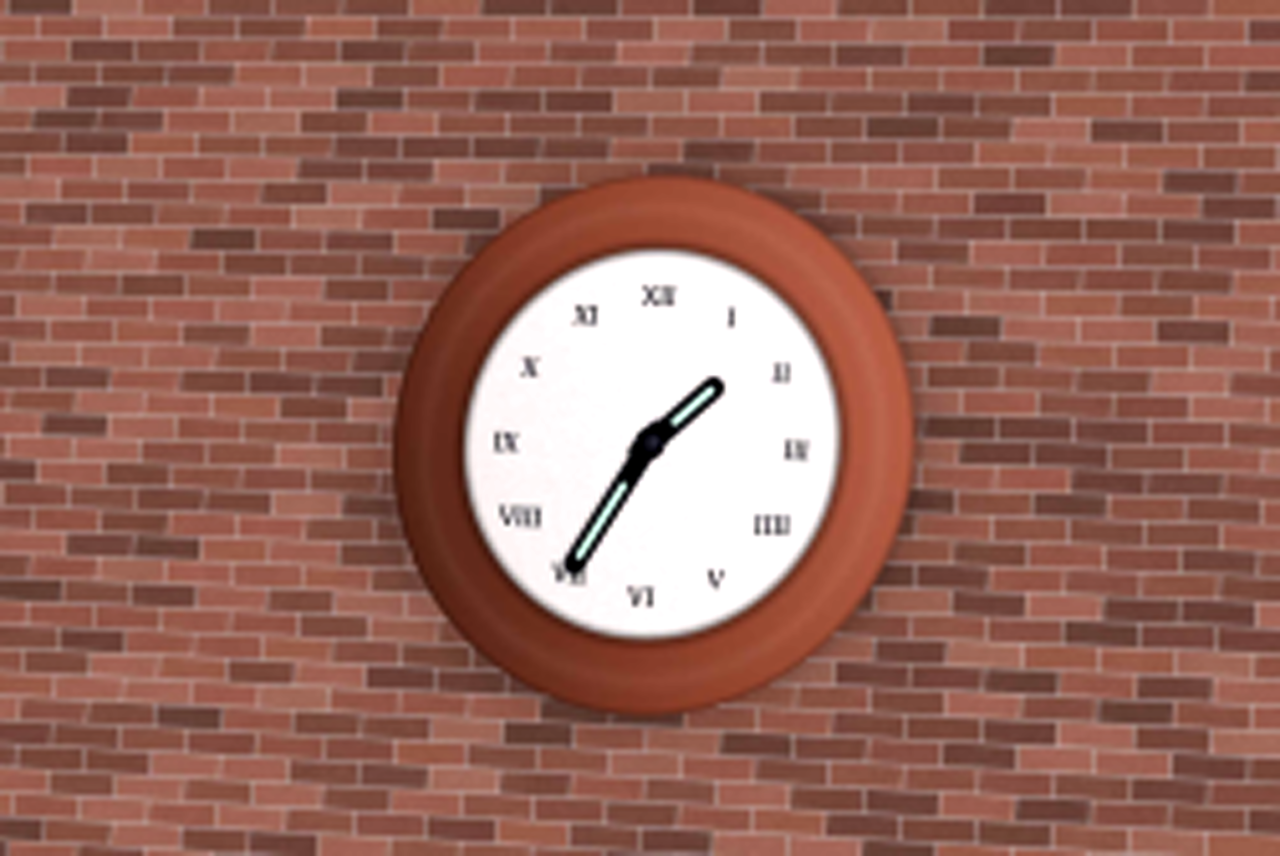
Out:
1,35
